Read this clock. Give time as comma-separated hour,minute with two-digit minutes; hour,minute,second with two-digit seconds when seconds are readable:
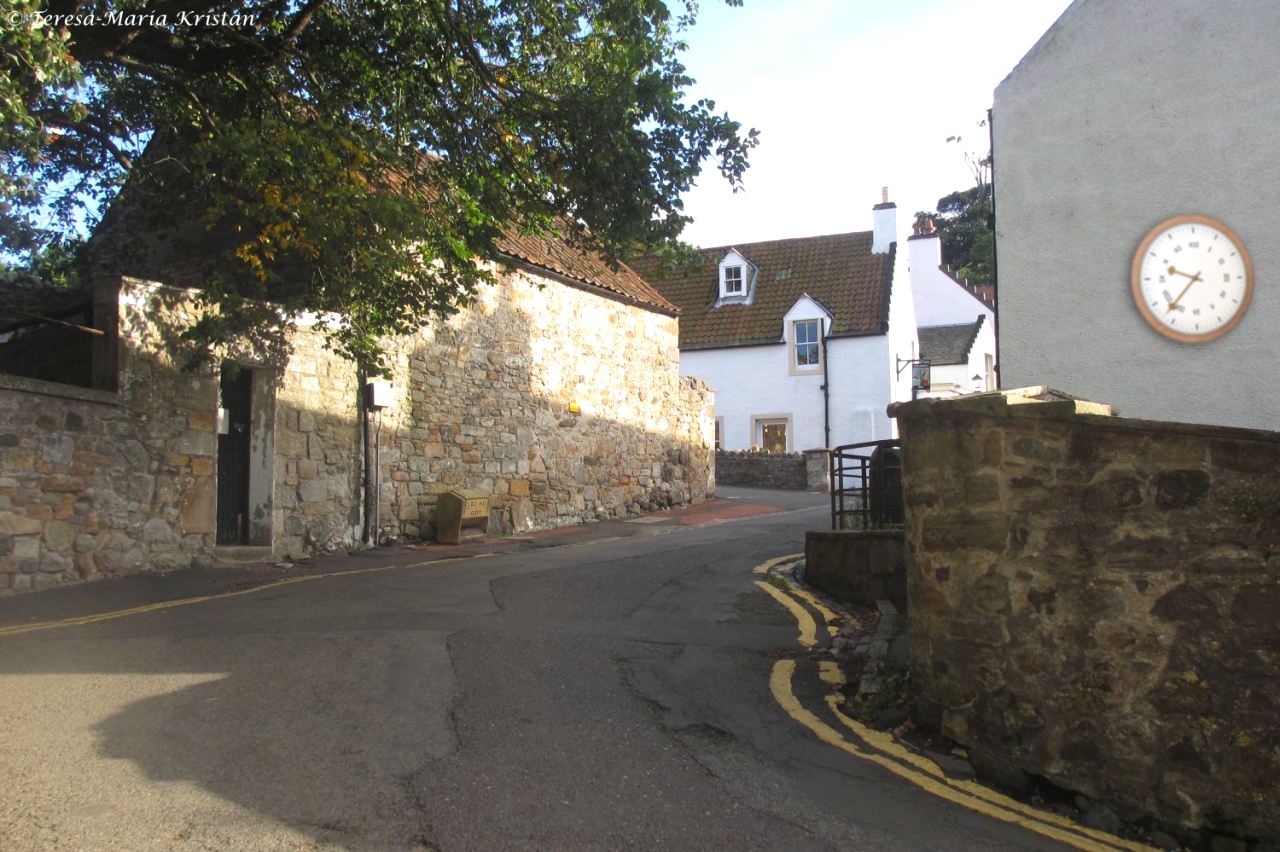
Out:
9,37
